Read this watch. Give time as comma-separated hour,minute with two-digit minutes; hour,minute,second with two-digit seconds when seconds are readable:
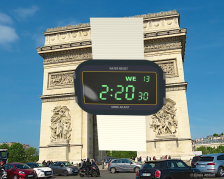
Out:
2,20,30
